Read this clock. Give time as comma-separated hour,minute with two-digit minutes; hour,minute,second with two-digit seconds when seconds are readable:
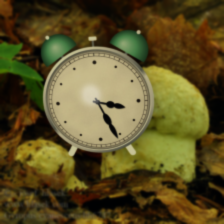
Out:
3,26
